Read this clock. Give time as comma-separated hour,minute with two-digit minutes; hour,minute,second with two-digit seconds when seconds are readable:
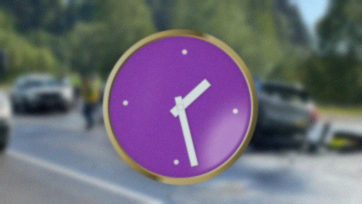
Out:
1,27
